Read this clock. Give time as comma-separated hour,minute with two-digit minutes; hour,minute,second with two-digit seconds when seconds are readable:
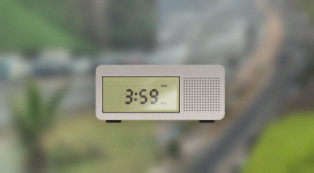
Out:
3,59
